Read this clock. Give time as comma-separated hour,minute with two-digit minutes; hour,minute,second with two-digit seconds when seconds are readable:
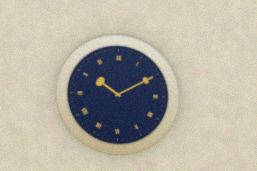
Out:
10,10
